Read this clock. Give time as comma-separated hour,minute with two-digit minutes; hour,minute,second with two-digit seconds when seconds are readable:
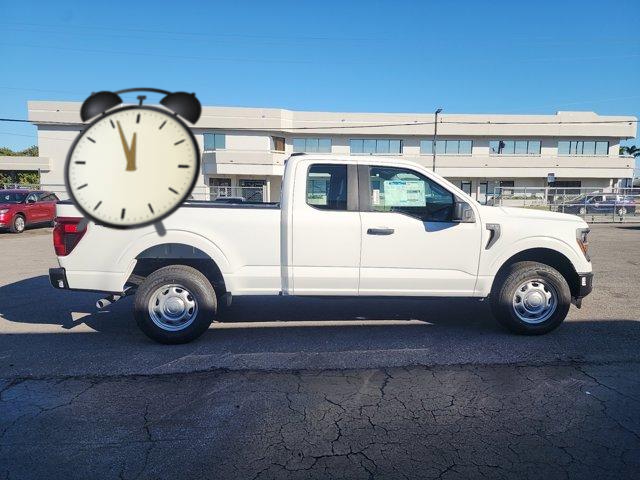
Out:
11,56
